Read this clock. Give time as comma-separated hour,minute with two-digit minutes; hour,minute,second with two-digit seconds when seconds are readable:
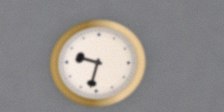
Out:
9,32
